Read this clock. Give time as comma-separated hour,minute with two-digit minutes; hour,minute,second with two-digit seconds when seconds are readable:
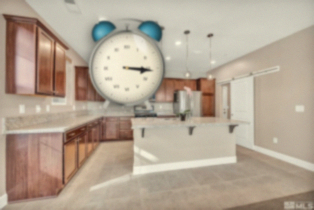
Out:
3,16
